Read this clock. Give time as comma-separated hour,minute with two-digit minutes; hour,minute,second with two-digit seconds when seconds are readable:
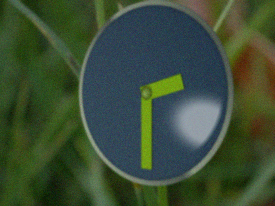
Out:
2,30
